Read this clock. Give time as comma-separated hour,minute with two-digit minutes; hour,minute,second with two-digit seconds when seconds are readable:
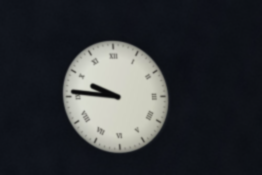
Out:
9,46
